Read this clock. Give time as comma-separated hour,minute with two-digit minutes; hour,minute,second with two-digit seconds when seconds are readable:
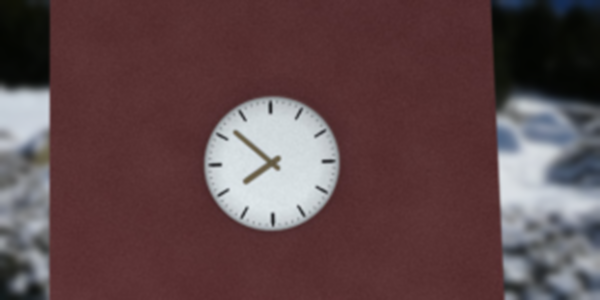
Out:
7,52
